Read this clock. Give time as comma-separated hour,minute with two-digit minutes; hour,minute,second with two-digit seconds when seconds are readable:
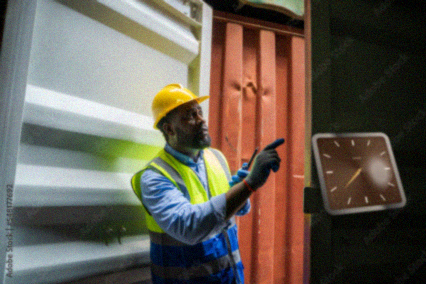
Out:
7,38
